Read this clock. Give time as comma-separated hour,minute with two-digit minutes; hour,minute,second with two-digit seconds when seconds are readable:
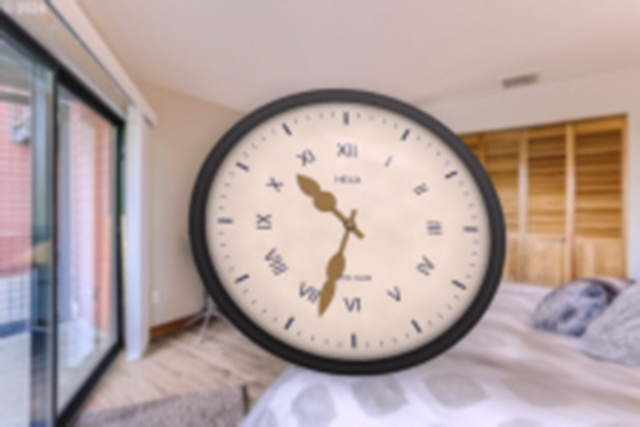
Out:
10,33
